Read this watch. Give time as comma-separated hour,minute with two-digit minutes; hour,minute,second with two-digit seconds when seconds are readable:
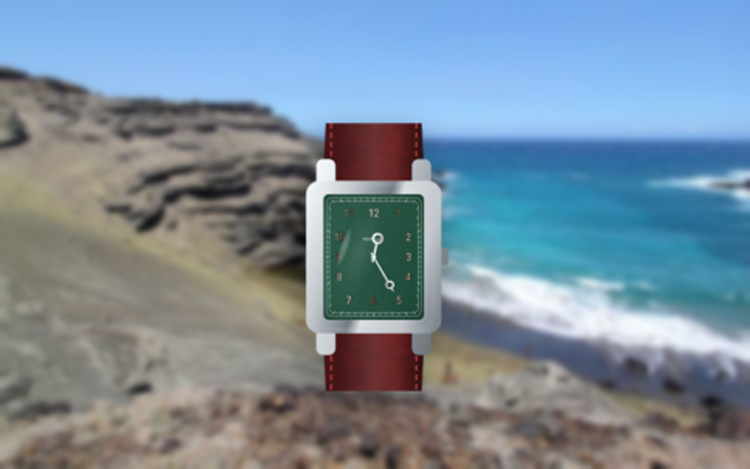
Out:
12,25
